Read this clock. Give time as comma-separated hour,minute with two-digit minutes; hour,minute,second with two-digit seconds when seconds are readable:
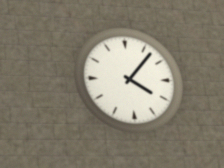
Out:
4,07
